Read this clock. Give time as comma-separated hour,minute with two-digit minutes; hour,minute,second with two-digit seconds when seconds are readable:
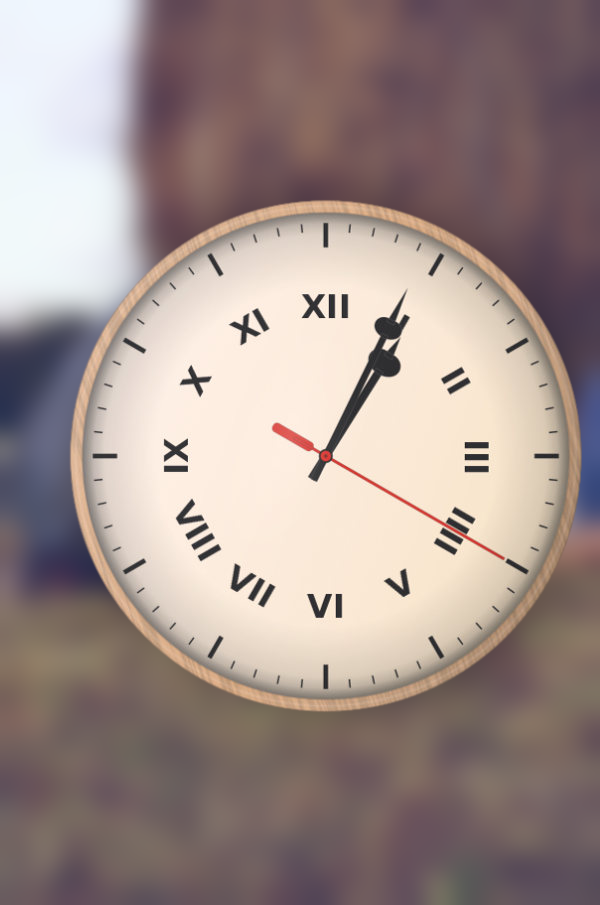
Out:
1,04,20
